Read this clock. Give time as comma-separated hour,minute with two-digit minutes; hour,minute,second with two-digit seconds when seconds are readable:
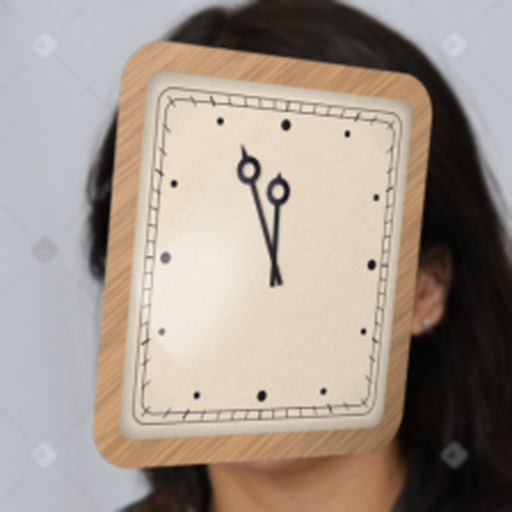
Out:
11,56
